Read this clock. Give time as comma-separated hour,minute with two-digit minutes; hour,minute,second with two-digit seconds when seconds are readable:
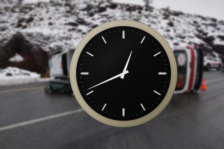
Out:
12,41
